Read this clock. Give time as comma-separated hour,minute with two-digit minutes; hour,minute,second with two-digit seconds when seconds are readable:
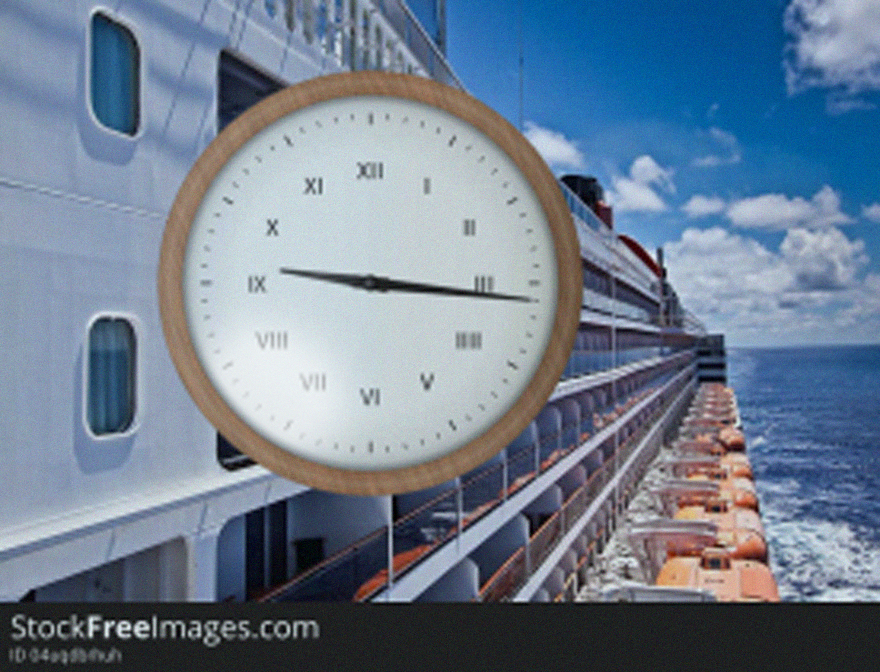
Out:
9,16
